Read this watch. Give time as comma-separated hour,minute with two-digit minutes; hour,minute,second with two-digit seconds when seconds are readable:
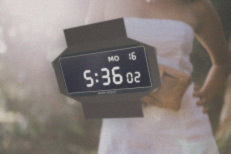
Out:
5,36,02
